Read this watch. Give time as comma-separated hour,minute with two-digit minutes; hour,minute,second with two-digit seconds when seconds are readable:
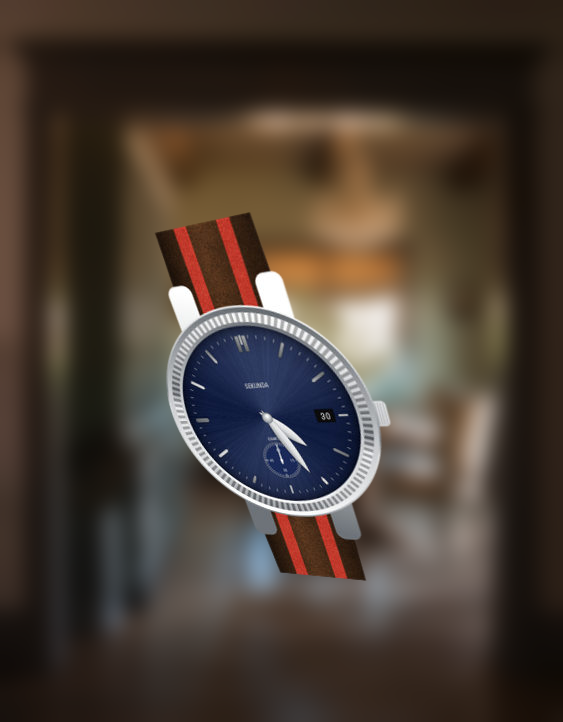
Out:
4,26
